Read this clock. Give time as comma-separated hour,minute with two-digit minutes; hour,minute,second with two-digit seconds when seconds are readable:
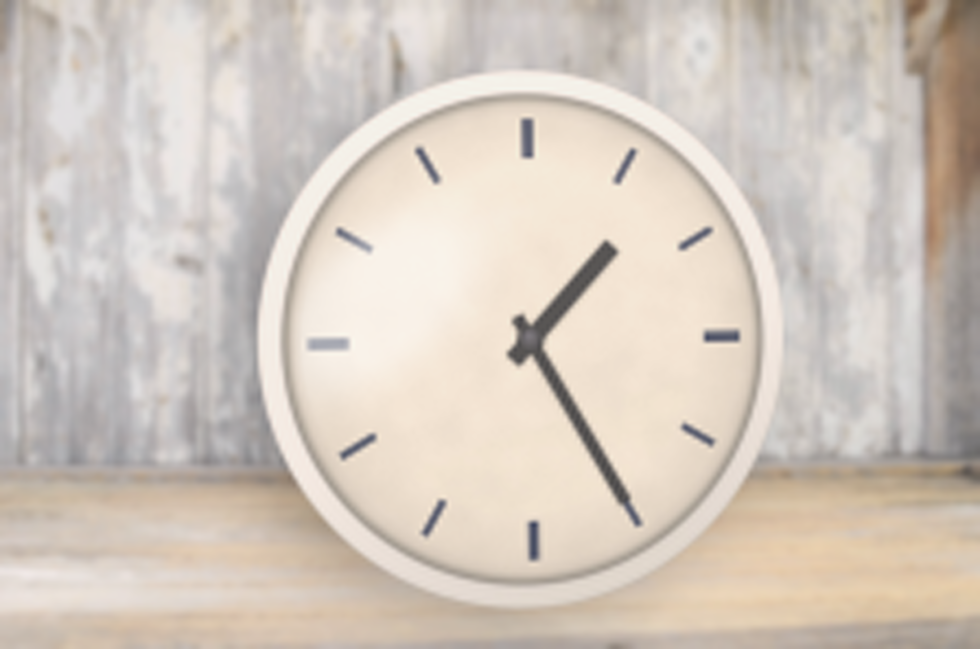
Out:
1,25
